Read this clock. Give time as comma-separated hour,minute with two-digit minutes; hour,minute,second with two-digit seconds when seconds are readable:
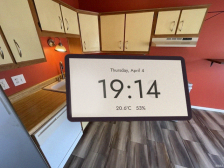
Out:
19,14
